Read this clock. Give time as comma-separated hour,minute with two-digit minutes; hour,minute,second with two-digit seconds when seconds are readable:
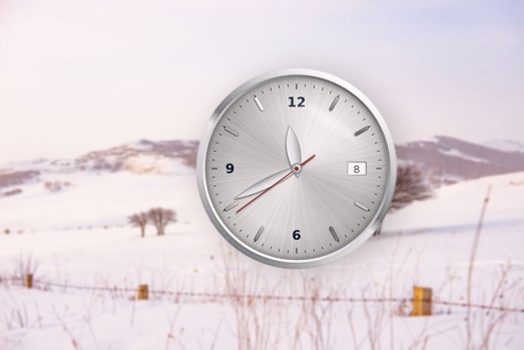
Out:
11,40,39
